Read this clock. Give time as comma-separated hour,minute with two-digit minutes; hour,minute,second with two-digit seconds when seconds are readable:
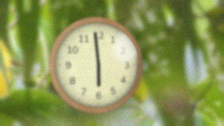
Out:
5,59
